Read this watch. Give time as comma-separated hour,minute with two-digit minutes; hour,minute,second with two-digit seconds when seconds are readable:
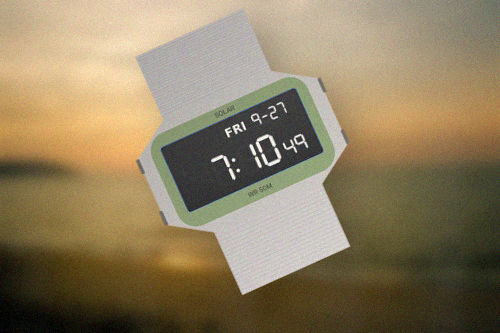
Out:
7,10,49
